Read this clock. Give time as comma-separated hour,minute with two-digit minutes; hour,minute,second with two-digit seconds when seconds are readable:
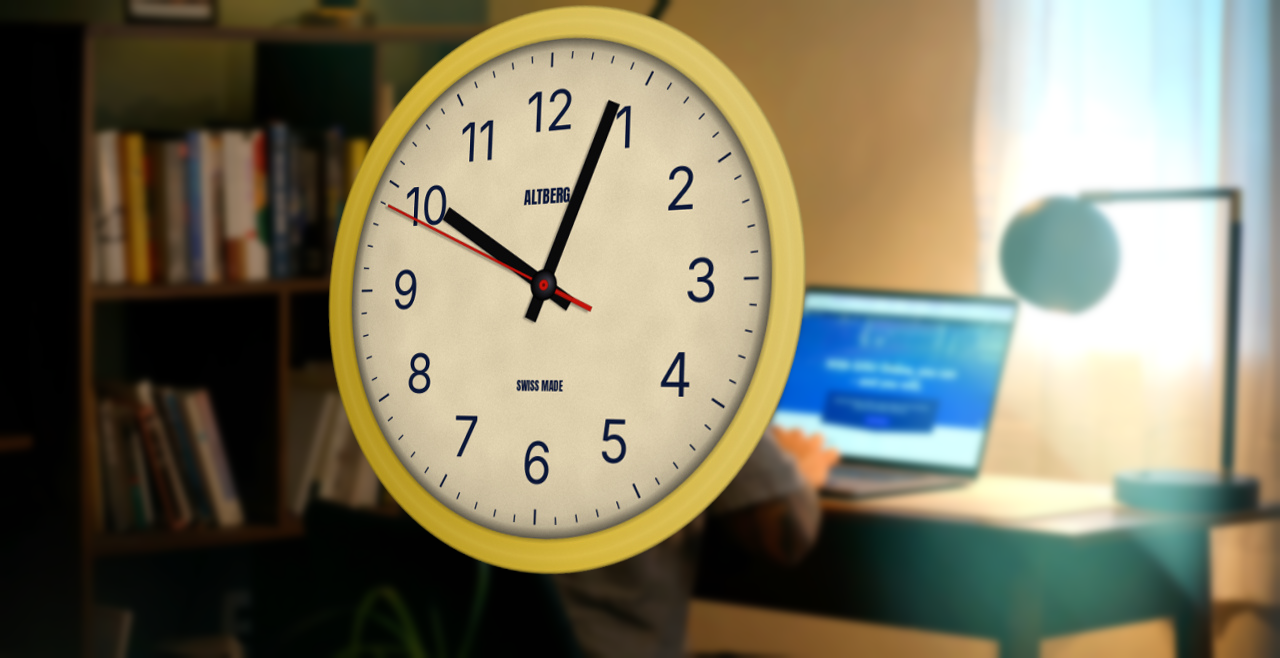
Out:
10,03,49
